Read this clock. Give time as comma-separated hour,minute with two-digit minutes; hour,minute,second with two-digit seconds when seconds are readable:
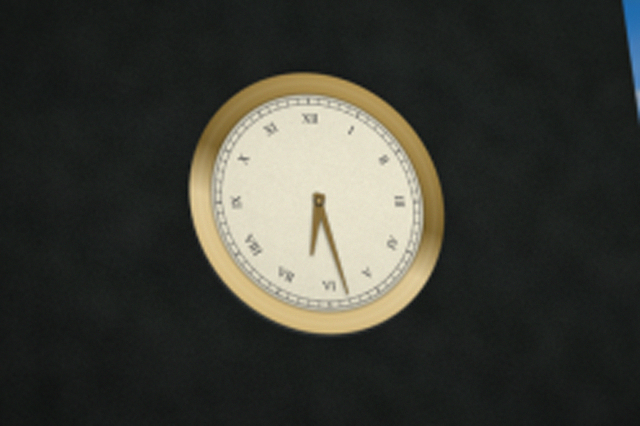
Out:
6,28
